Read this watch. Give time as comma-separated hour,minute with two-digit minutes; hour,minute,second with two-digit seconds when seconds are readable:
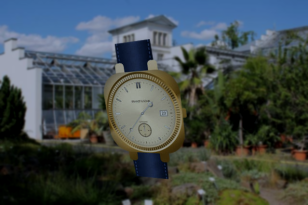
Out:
1,37
